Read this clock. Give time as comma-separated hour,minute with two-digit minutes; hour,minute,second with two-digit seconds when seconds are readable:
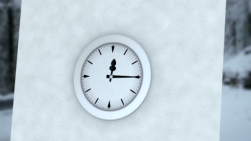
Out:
12,15
